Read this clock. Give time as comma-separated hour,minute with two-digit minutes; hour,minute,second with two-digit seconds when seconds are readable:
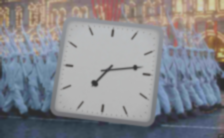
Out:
7,13
